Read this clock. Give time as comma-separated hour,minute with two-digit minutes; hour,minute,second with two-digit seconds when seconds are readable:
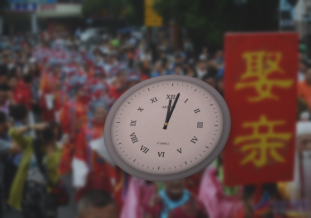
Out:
12,02
